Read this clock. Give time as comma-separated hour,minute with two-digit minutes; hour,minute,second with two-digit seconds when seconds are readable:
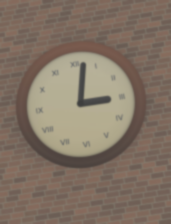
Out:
3,02
